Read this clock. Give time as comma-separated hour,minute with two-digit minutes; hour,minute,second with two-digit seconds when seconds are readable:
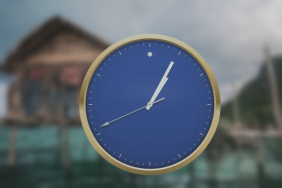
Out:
1,04,41
